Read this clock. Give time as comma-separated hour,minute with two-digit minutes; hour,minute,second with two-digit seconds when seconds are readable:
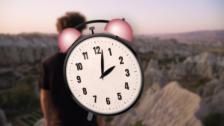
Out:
2,02
